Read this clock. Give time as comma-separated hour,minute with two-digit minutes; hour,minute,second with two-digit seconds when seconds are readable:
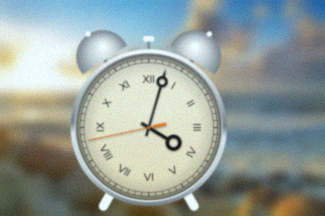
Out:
4,02,43
